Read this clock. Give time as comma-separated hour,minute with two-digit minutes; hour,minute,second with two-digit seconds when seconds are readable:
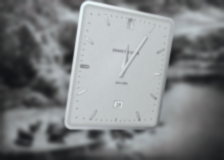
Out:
12,05
